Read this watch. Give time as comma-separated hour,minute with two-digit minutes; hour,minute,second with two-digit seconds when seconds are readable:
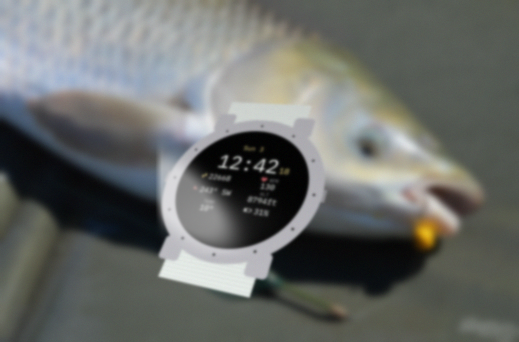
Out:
12,42
